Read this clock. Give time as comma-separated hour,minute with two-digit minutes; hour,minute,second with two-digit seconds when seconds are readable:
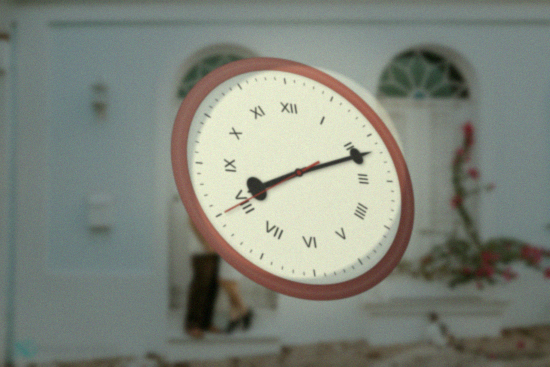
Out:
8,11,40
